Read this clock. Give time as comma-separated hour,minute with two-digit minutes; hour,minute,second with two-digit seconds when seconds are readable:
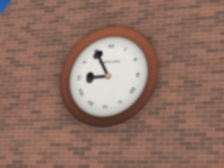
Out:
8,55
